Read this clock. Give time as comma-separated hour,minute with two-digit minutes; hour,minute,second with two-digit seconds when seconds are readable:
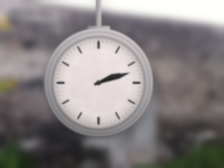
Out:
2,12
